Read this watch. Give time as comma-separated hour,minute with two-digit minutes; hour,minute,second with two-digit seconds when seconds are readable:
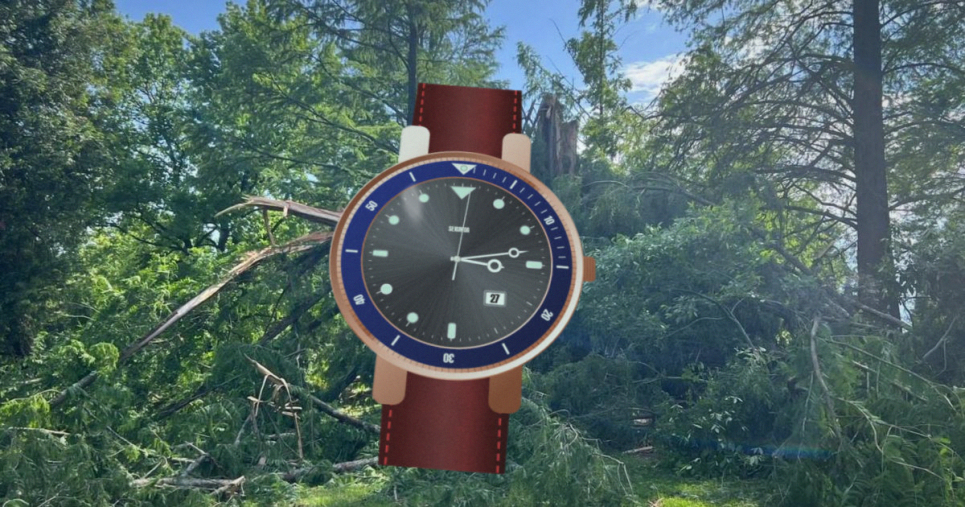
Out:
3,13,01
